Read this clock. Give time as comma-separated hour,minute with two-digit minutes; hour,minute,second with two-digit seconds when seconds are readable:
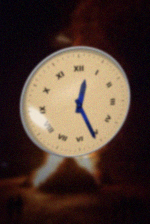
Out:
12,26
